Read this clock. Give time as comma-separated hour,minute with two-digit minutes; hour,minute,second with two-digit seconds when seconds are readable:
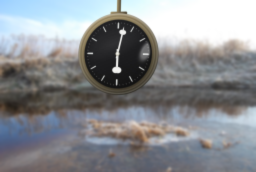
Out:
6,02
